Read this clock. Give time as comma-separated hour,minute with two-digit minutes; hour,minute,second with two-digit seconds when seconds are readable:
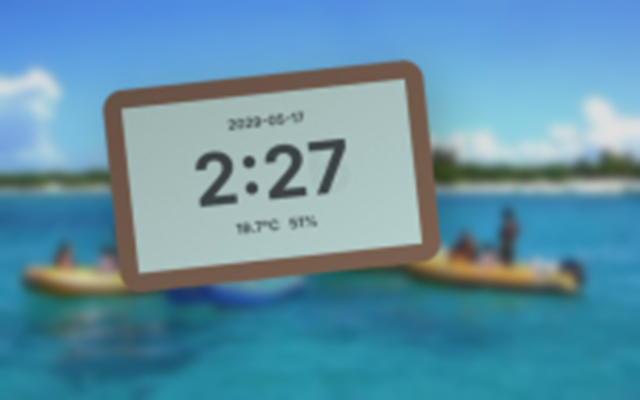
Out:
2,27
